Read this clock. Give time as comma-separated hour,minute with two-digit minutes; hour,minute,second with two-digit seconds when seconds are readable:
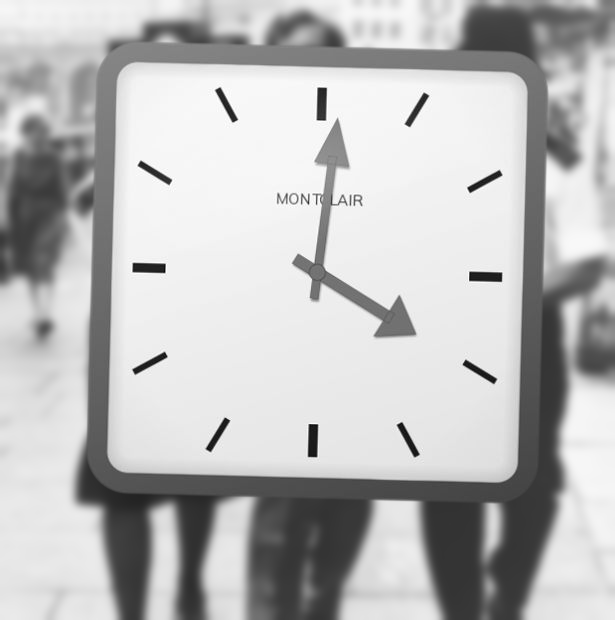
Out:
4,01
